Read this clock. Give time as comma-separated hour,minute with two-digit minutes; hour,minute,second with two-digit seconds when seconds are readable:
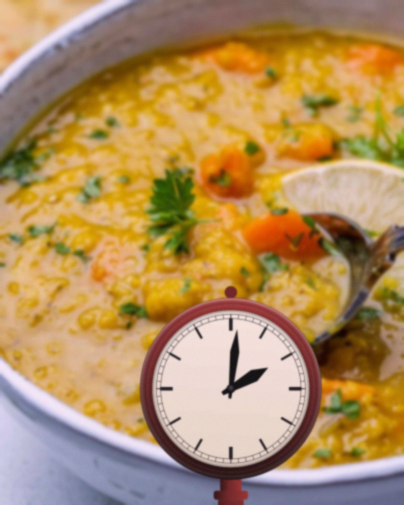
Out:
2,01
